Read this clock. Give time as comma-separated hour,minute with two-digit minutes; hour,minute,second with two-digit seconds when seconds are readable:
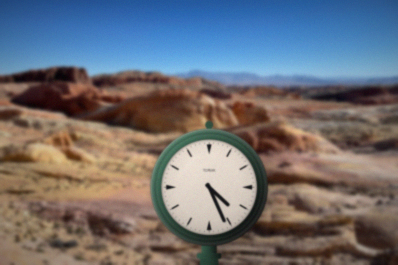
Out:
4,26
